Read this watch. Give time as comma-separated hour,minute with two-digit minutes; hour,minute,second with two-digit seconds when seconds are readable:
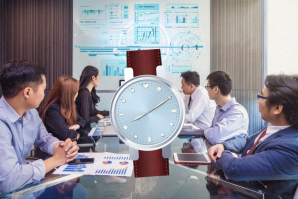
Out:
8,10
